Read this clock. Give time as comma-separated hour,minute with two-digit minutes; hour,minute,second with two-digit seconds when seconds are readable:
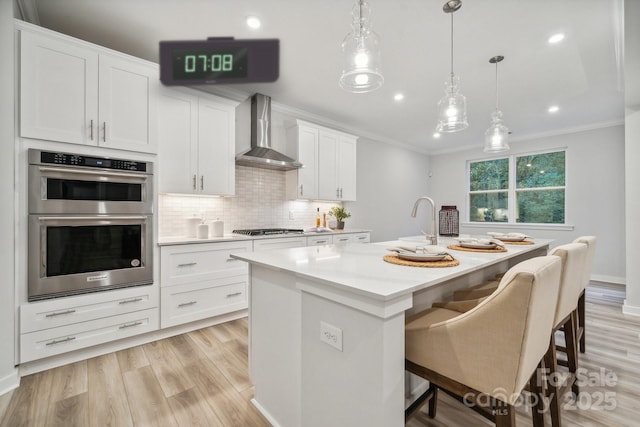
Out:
7,08
